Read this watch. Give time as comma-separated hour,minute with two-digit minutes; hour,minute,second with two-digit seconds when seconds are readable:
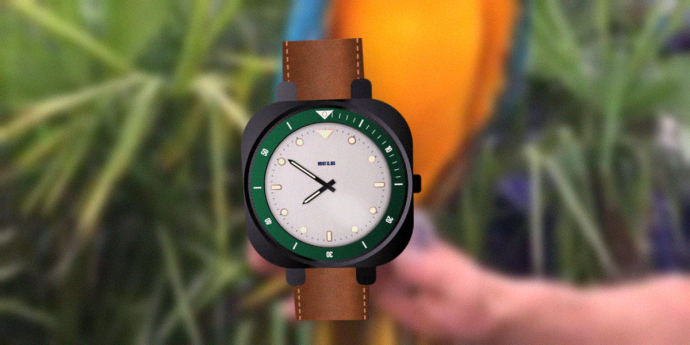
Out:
7,51
